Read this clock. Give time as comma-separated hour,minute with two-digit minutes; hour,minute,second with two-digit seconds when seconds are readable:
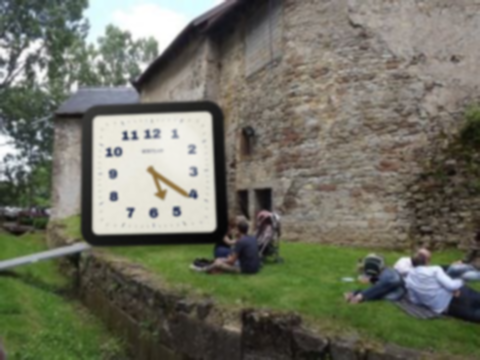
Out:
5,21
